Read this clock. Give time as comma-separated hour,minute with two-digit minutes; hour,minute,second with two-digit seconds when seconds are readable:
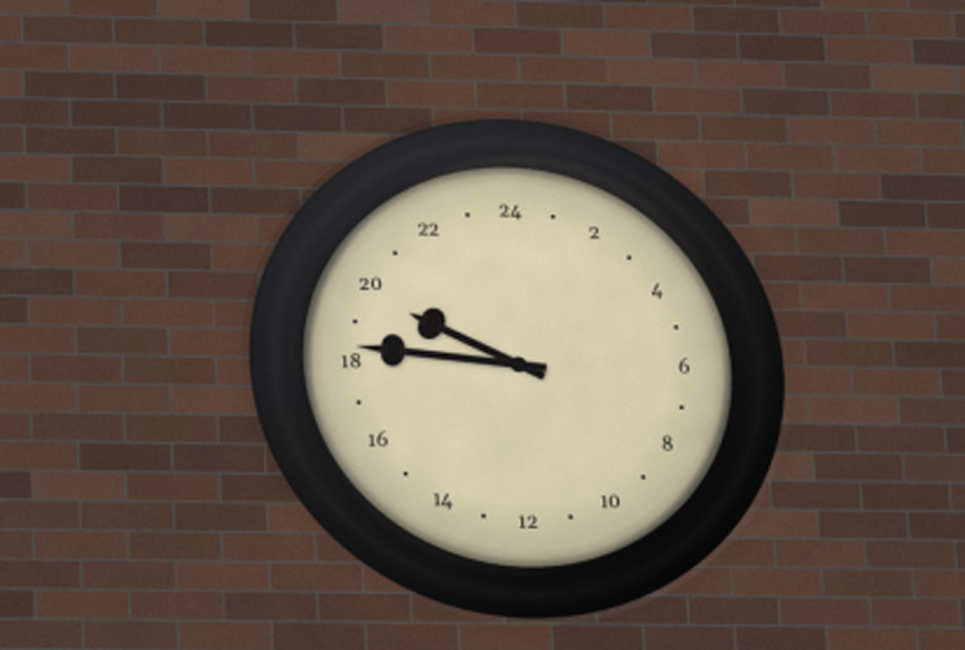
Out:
19,46
